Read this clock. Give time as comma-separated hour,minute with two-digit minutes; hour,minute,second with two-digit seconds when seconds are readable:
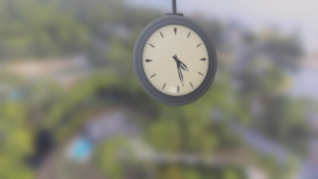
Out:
4,28
